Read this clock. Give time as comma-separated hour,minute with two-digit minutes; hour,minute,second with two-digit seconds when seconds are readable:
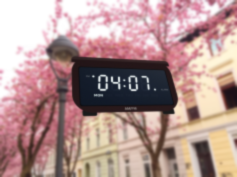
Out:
4,07
